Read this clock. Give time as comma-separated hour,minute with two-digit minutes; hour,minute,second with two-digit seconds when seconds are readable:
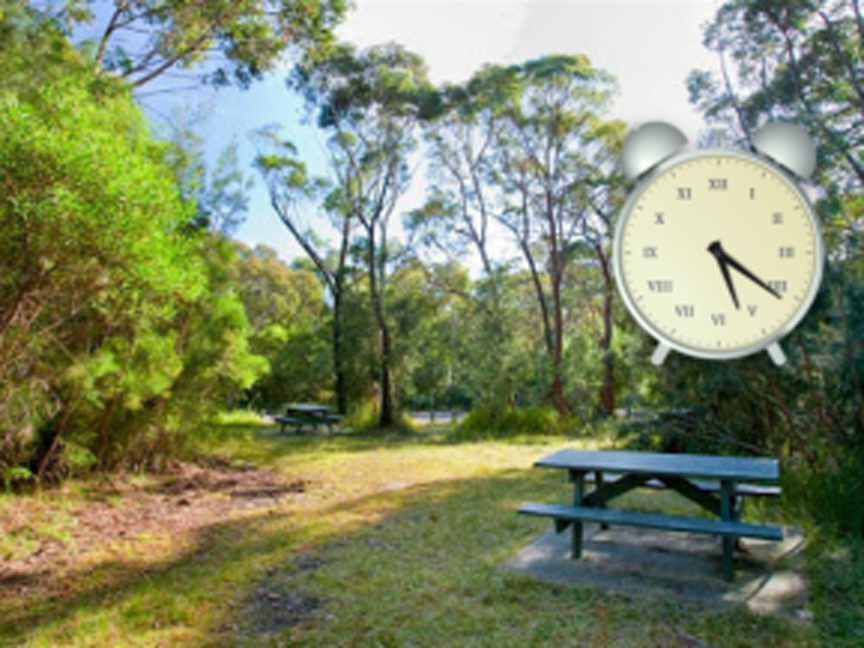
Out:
5,21
